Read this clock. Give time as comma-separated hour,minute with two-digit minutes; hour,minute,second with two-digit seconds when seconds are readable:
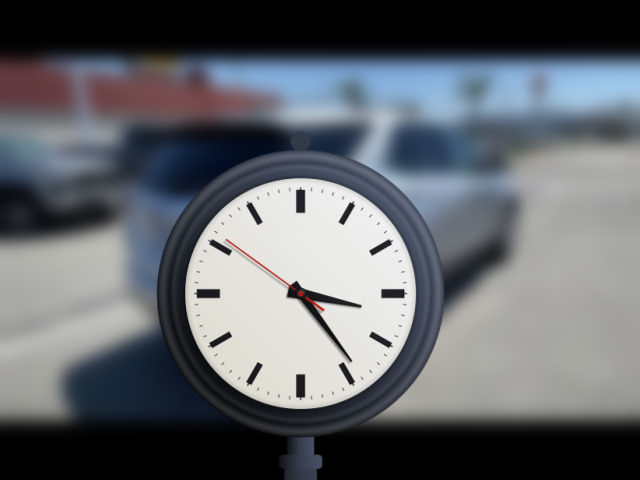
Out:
3,23,51
